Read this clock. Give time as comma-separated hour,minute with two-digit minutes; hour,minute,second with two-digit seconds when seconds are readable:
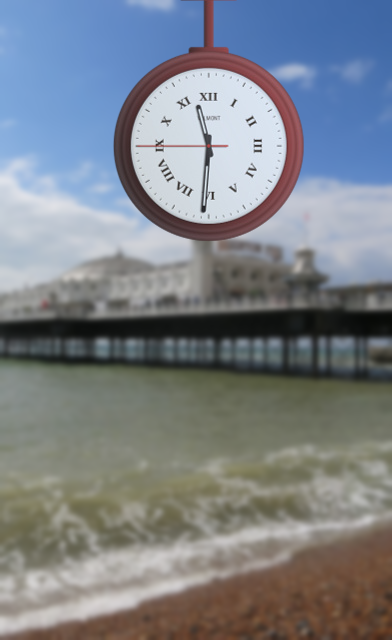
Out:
11,30,45
